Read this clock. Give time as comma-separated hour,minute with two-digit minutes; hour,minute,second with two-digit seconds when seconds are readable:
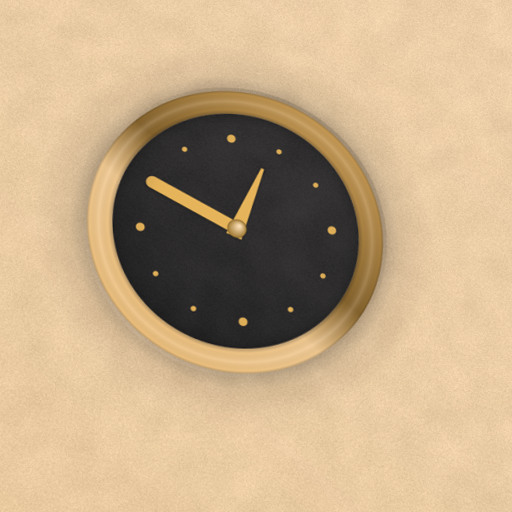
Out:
12,50
